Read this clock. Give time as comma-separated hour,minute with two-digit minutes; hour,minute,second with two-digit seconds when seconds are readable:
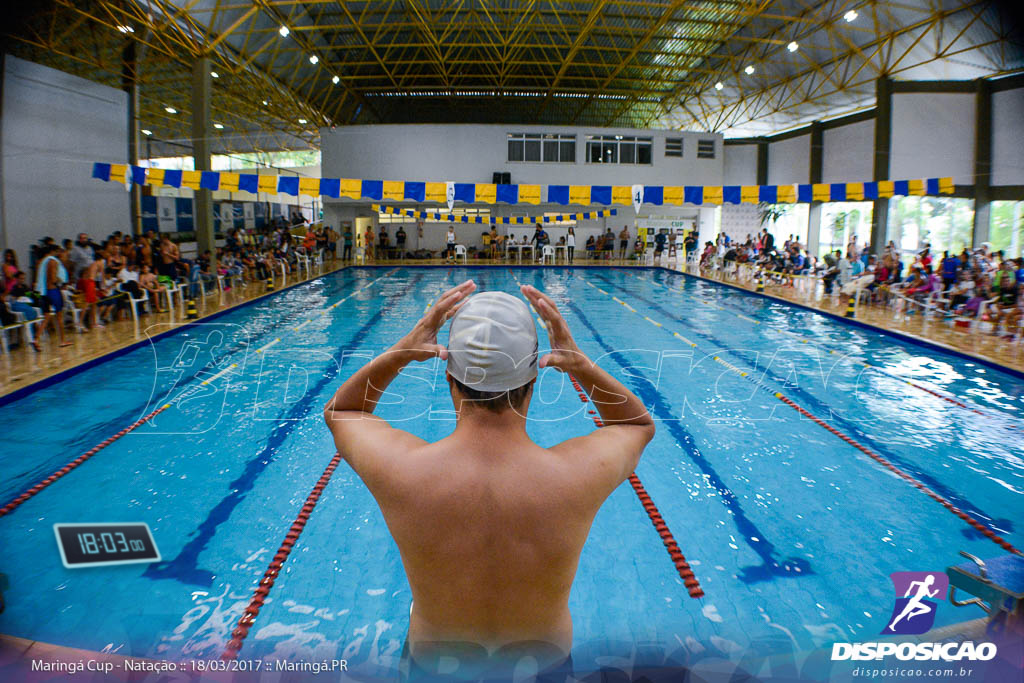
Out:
18,03,00
